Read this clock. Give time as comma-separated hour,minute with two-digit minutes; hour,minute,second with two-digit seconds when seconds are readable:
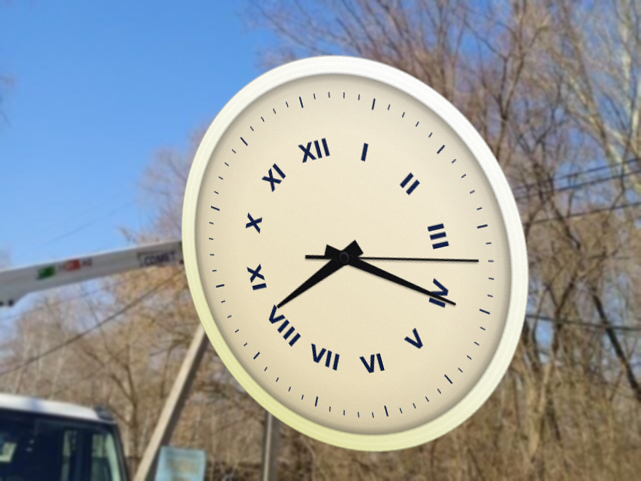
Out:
8,20,17
